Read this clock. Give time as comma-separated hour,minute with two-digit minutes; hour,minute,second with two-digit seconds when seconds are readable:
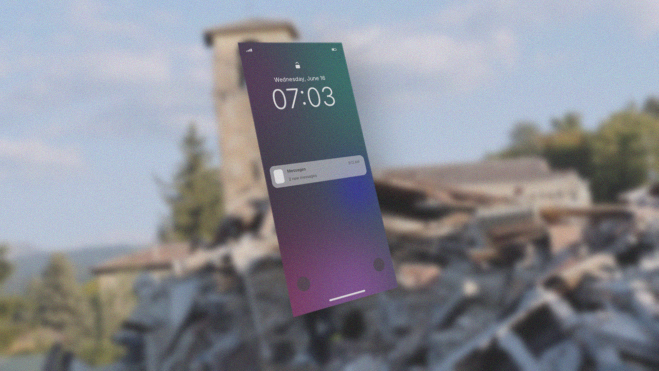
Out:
7,03
